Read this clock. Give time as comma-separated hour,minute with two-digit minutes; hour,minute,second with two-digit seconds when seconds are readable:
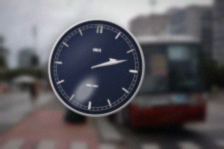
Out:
2,12
